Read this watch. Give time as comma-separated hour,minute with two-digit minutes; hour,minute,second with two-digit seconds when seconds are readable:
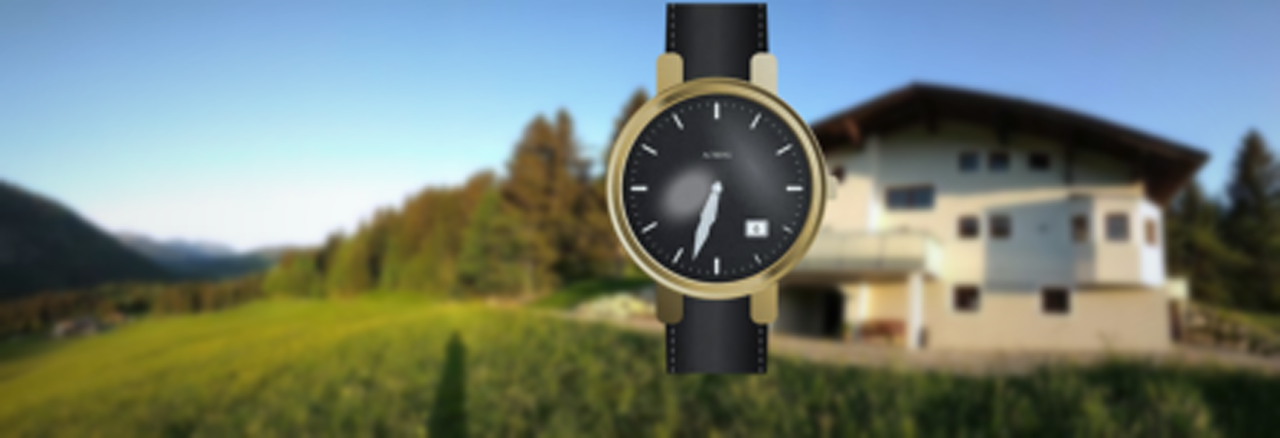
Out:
6,33
